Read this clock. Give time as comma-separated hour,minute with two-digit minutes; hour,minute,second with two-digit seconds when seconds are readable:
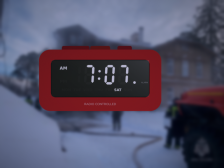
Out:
7,07
